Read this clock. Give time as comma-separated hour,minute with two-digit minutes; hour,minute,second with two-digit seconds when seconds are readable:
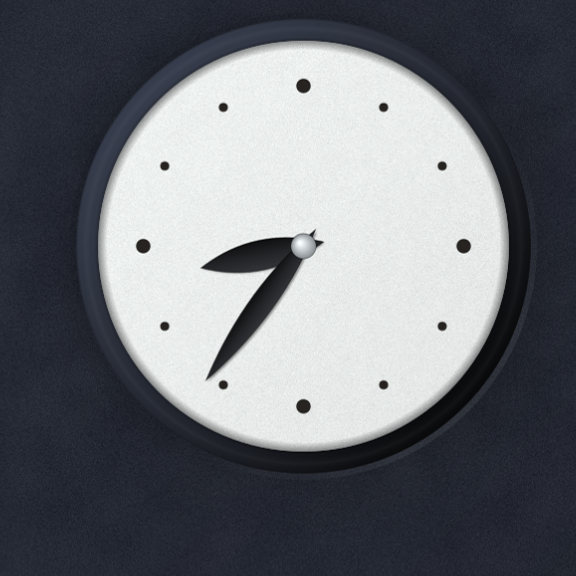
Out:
8,36
